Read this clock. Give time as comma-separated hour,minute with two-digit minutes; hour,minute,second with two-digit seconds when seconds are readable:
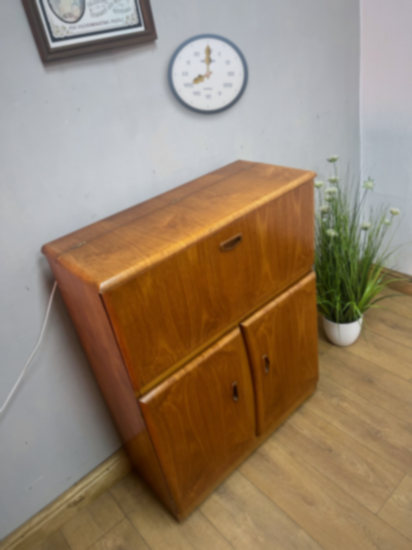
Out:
8,00
